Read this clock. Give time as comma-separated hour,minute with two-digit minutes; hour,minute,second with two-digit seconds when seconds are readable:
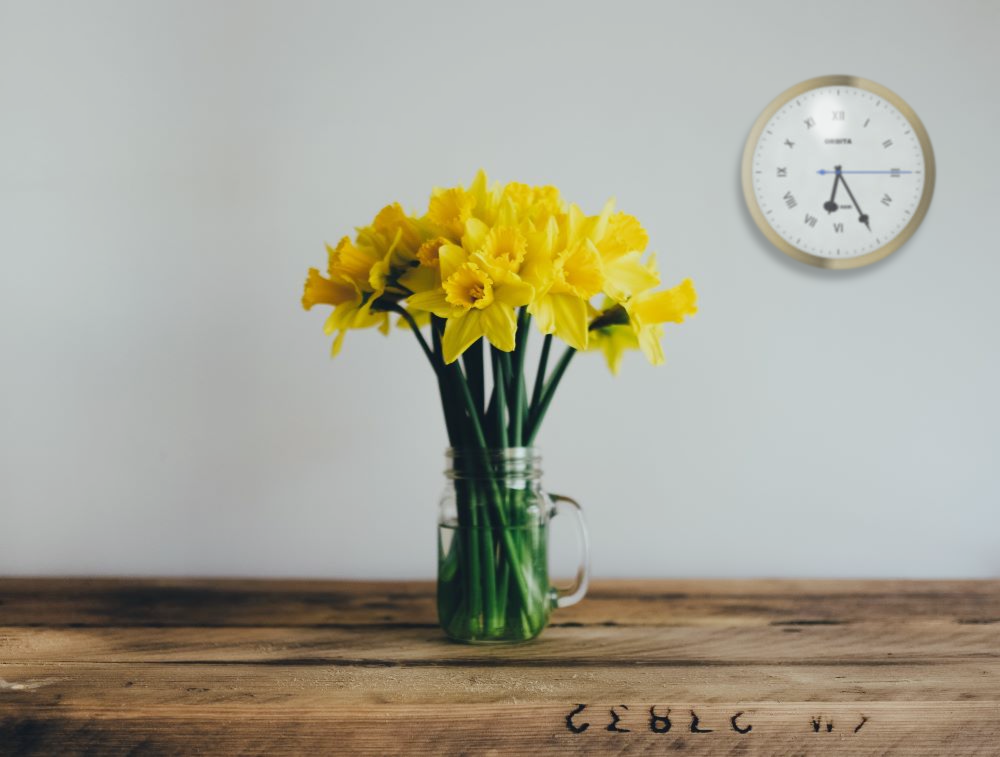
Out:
6,25,15
